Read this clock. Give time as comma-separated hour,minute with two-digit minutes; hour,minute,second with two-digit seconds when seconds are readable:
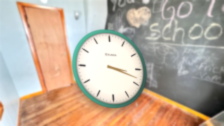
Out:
3,18
